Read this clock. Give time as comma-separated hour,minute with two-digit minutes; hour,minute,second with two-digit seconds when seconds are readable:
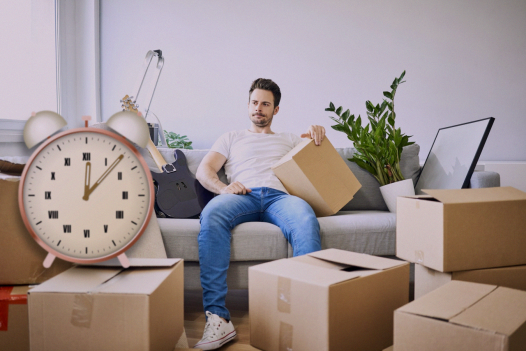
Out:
12,07
